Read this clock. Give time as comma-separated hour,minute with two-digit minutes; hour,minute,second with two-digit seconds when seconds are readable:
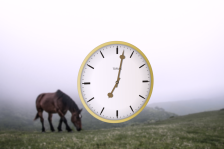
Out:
7,02
